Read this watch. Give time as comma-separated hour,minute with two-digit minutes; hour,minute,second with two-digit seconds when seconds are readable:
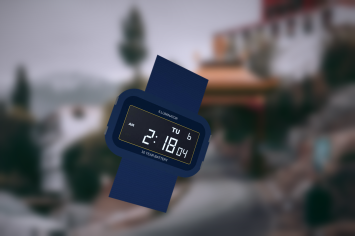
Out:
2,18,04
